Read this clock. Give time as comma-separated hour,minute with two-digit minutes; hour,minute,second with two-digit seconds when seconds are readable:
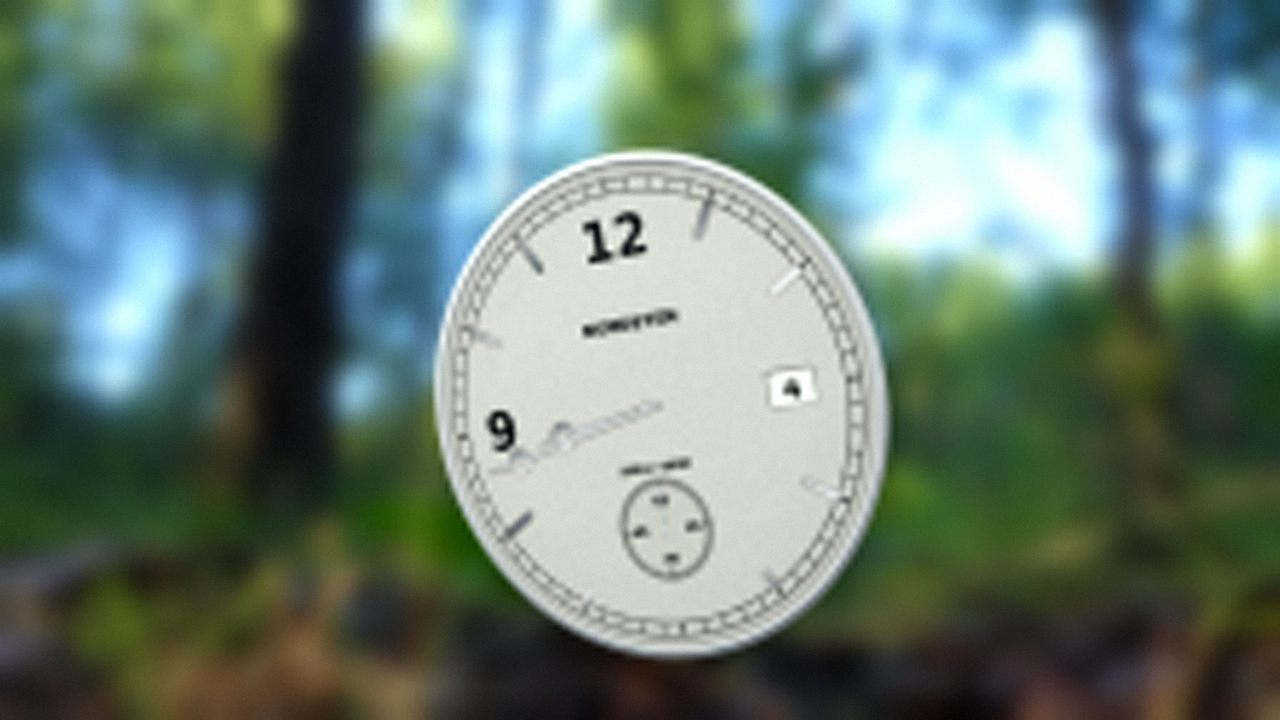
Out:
8,43
